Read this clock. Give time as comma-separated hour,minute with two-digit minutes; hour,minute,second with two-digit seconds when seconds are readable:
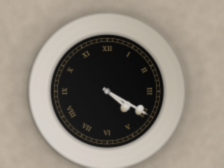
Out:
4,20
